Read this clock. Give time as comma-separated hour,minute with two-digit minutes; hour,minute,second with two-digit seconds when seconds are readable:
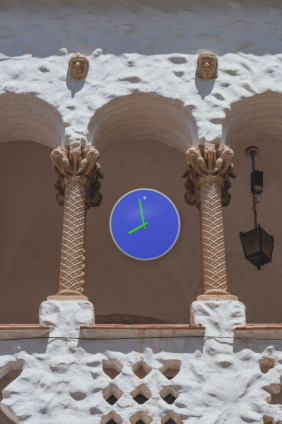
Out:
7,58
